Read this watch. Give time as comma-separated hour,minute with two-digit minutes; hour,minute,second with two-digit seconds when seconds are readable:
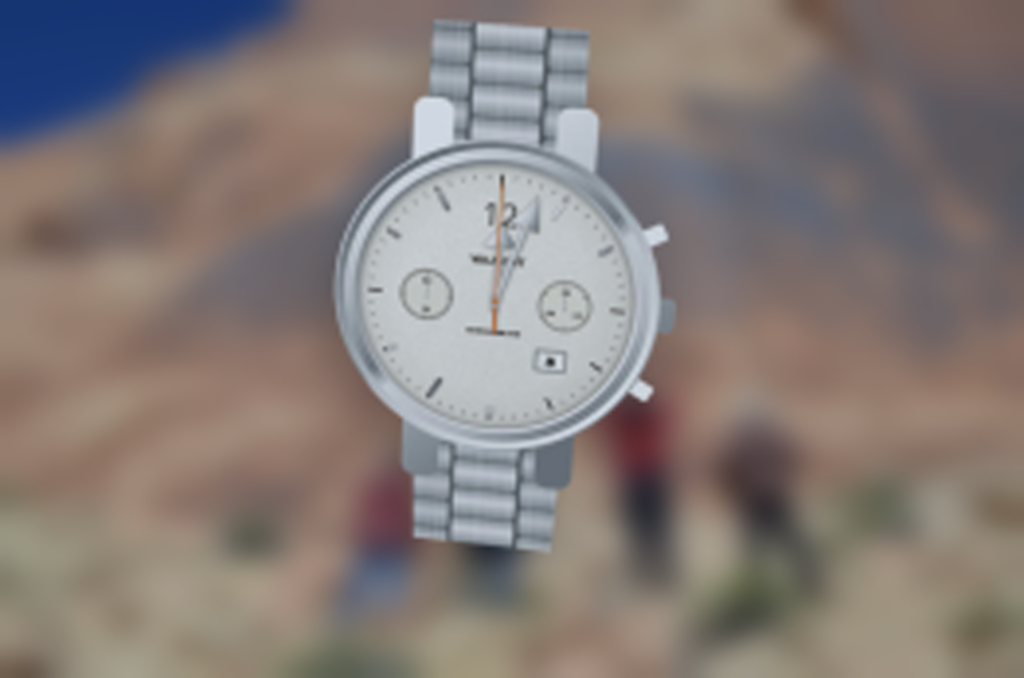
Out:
12,03
